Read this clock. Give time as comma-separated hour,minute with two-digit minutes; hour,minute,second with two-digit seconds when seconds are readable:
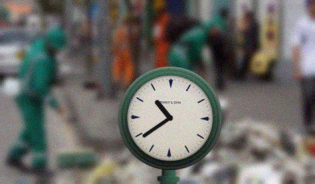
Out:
10,39
